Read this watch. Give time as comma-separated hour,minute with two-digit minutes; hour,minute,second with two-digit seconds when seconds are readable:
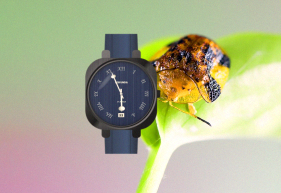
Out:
5,56
